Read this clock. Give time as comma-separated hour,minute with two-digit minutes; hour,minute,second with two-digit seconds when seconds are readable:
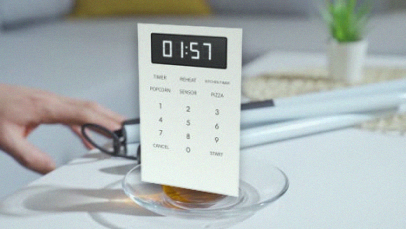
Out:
1,57
